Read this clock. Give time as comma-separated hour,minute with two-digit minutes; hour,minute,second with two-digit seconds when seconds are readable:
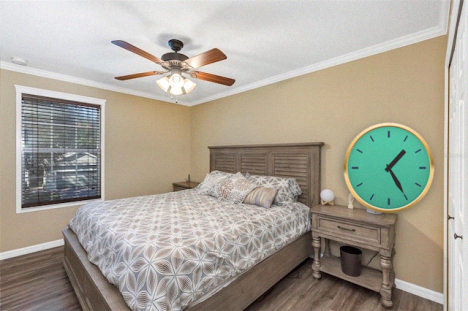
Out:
1,25
